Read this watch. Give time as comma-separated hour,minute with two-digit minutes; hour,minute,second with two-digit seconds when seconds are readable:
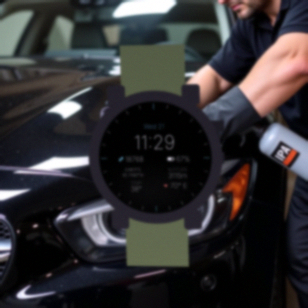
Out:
11,29
